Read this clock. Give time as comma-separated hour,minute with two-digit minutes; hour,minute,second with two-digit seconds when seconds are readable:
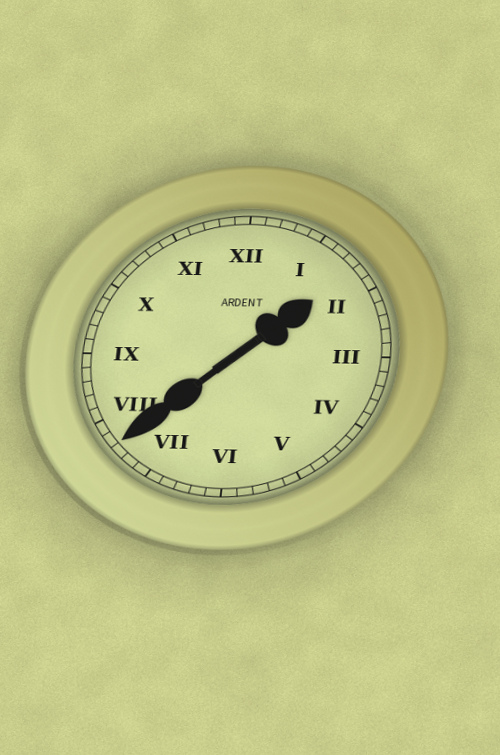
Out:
1,38
